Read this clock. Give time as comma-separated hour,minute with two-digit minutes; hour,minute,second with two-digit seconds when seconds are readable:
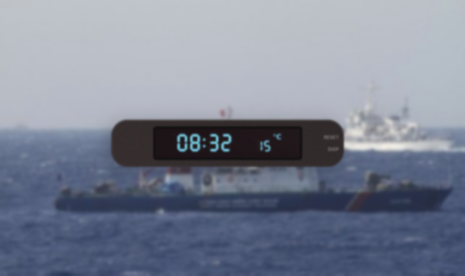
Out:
8,32
